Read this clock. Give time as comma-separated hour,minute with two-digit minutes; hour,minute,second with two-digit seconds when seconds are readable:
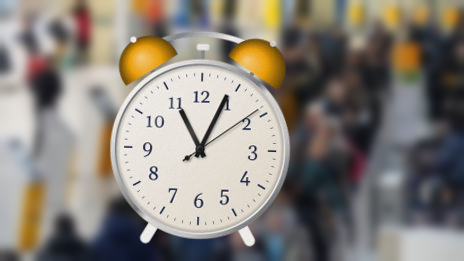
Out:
11,04,09
